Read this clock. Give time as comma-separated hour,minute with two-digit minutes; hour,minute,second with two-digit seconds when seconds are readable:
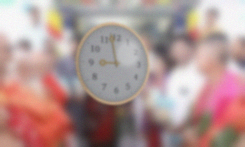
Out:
8,58
